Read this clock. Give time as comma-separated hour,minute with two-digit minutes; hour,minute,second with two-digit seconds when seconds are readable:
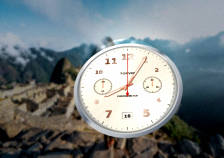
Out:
8,05
